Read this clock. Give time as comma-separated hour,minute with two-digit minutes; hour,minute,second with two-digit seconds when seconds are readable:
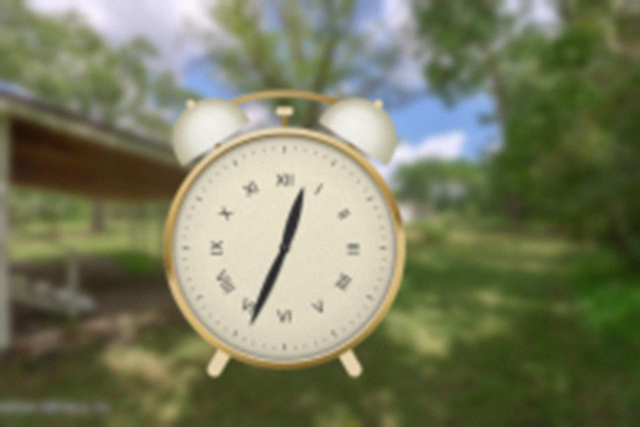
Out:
12,34
